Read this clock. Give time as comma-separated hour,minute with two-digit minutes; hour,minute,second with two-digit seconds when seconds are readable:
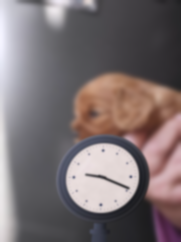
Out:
9,19
